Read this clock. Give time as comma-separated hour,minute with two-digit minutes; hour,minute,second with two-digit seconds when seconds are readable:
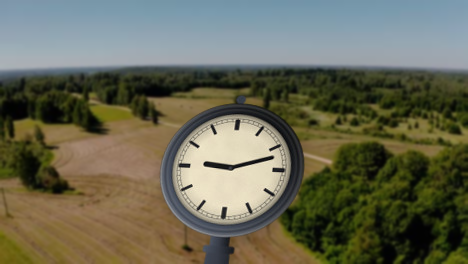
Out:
9,12
